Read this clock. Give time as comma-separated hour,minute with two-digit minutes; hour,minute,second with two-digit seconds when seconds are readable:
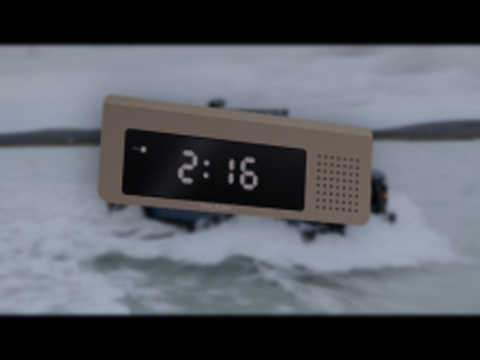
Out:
2,16
